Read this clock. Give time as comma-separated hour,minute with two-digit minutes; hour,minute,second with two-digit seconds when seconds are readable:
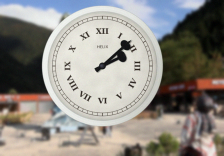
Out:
2,08
